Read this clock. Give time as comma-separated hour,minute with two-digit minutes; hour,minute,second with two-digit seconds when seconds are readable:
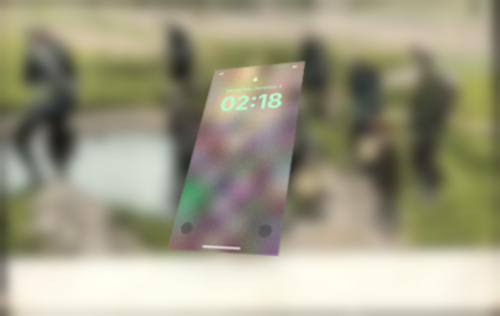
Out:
2,18
